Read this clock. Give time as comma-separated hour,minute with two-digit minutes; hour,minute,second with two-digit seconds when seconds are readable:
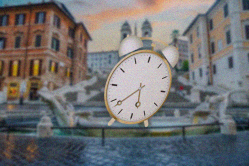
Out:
5,38
